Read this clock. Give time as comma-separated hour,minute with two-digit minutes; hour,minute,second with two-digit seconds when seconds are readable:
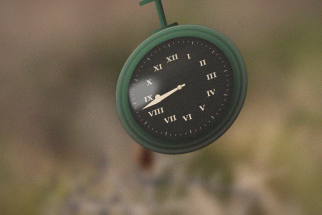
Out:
8,43
